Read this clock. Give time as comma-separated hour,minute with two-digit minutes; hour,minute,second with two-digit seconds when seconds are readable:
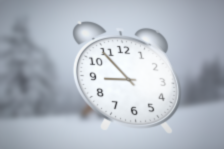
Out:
8,54
